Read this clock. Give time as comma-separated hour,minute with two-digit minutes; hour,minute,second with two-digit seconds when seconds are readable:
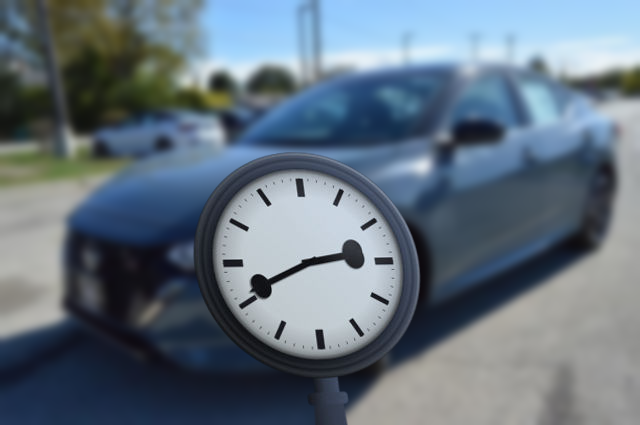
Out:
2,41
